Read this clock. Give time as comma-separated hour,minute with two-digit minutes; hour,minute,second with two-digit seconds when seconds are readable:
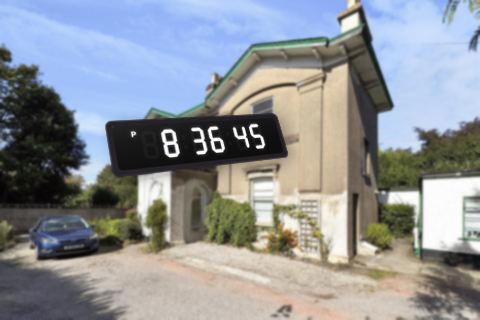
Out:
8,36,45
